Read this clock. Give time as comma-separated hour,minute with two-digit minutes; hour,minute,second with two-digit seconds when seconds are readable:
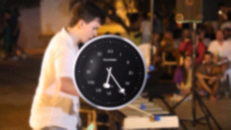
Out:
6,24
